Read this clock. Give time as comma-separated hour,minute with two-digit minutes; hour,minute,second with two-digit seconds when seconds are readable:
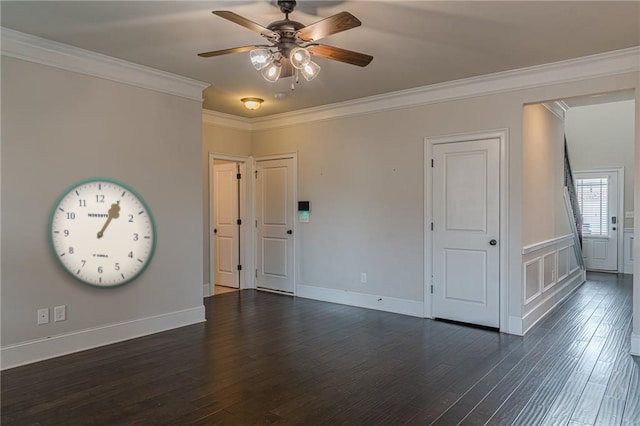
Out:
1,05
